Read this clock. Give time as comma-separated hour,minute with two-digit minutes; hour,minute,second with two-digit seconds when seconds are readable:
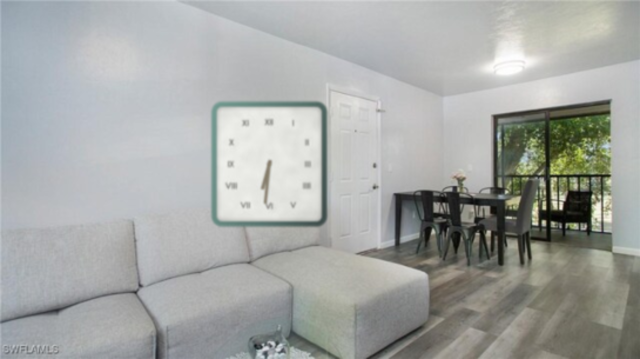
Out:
6,31
